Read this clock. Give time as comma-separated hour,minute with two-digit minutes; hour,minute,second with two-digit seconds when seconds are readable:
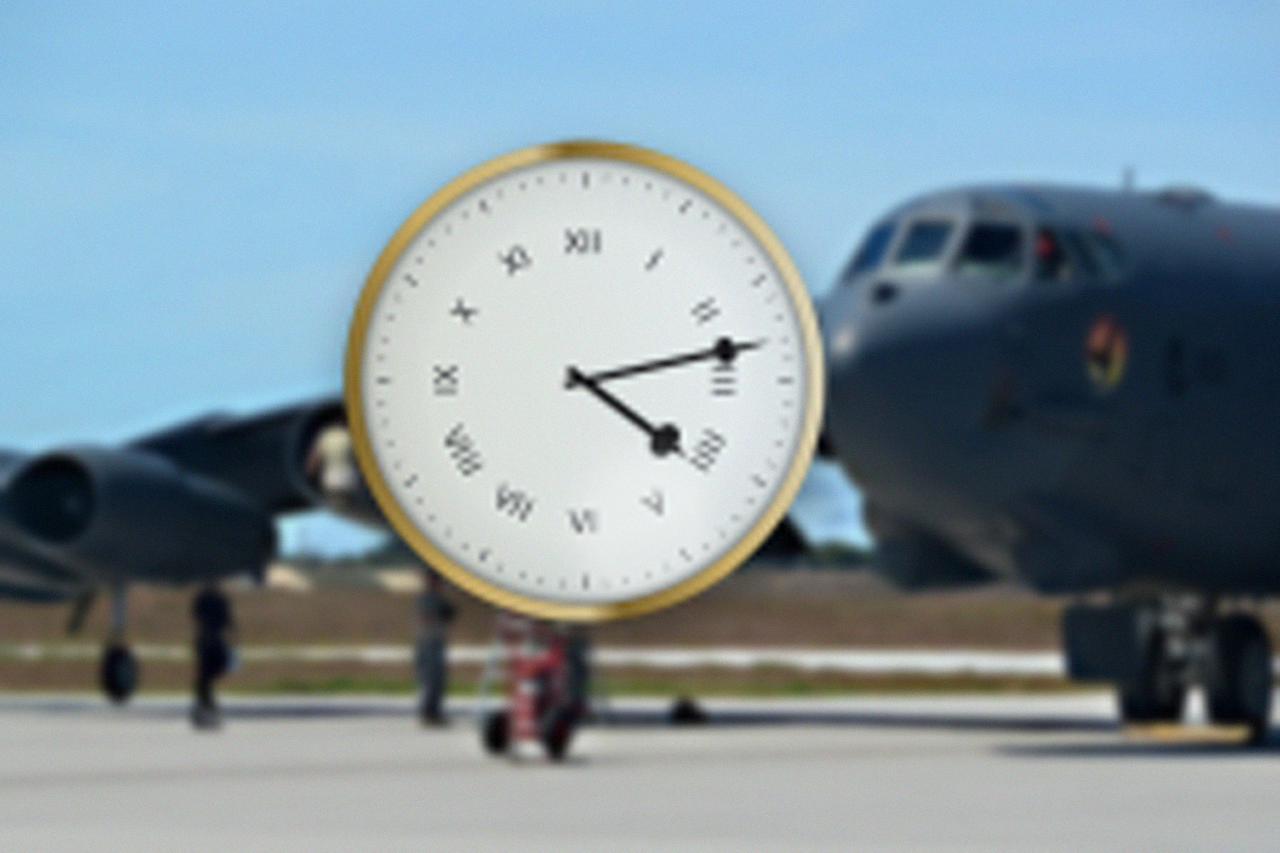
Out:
4,13
